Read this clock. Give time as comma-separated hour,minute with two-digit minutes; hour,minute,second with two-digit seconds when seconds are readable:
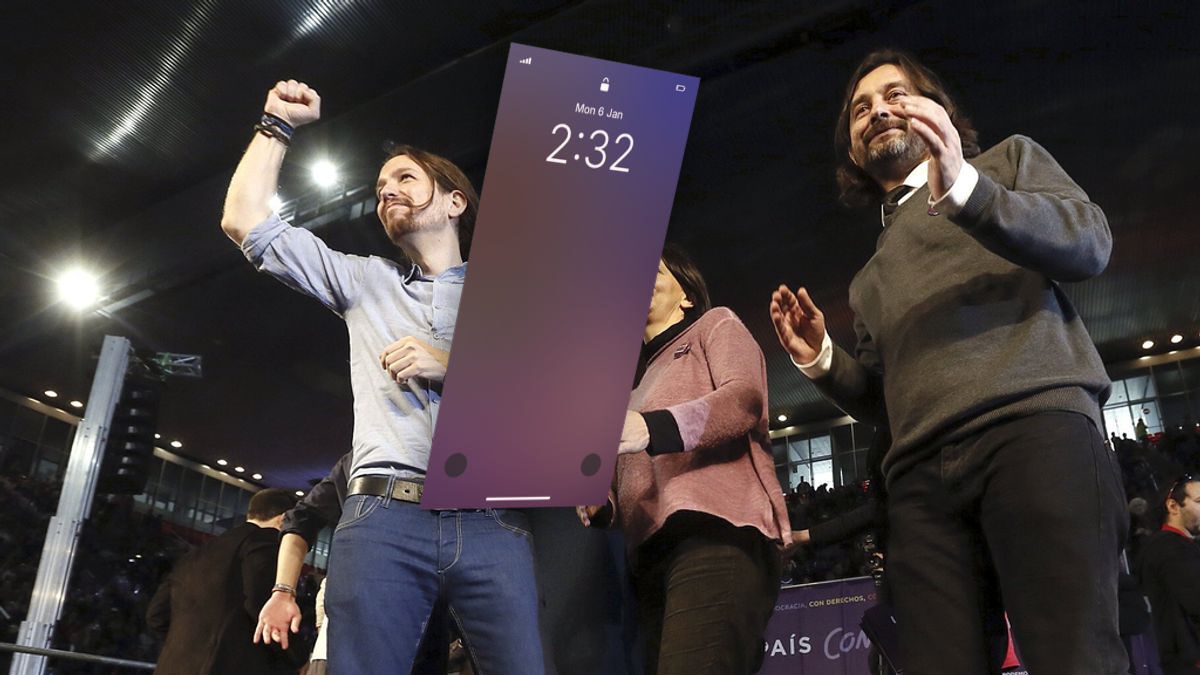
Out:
2,32
